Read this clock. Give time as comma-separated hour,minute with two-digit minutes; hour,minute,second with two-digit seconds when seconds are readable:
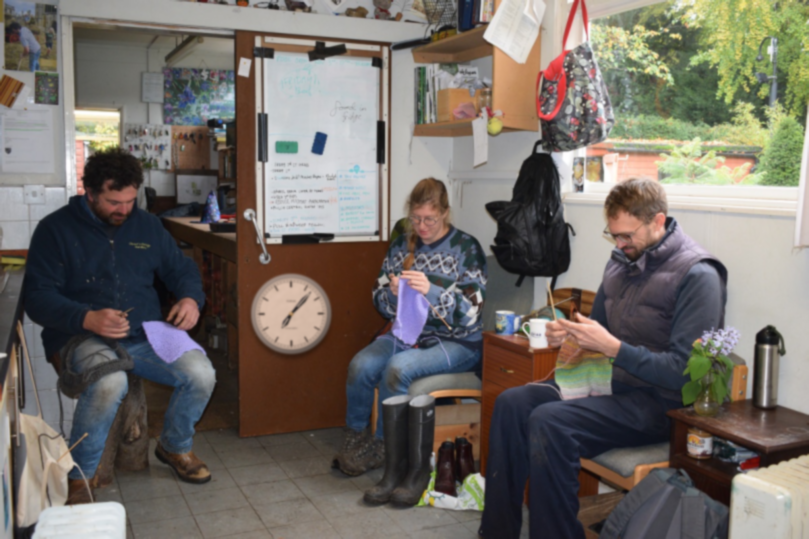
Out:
7,07
